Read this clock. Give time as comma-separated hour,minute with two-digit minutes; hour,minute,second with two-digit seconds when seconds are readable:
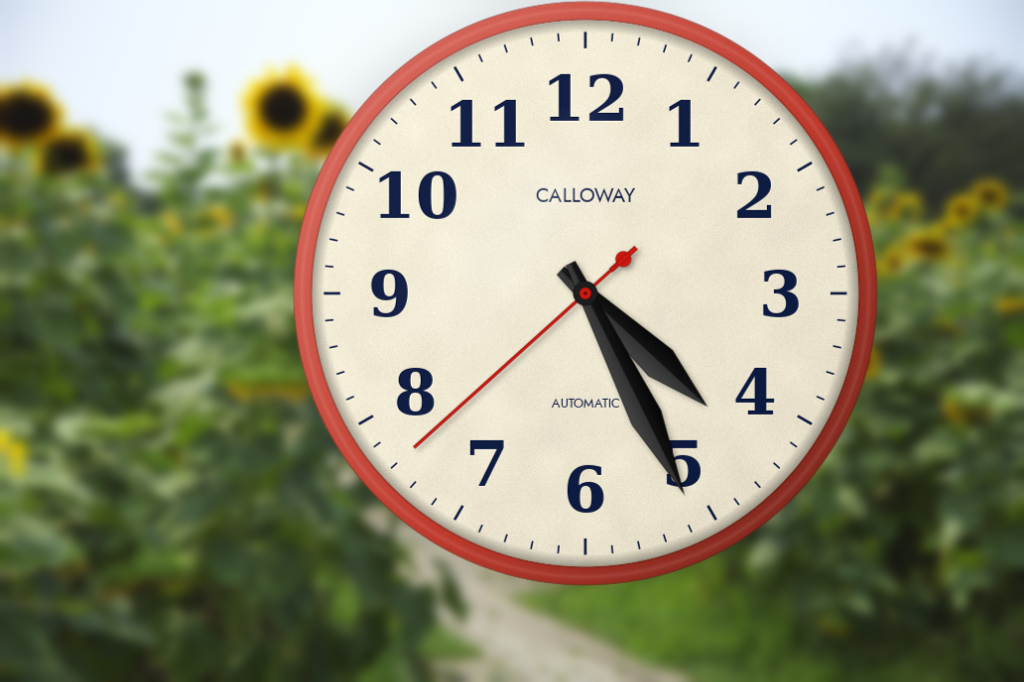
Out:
4,25,38
